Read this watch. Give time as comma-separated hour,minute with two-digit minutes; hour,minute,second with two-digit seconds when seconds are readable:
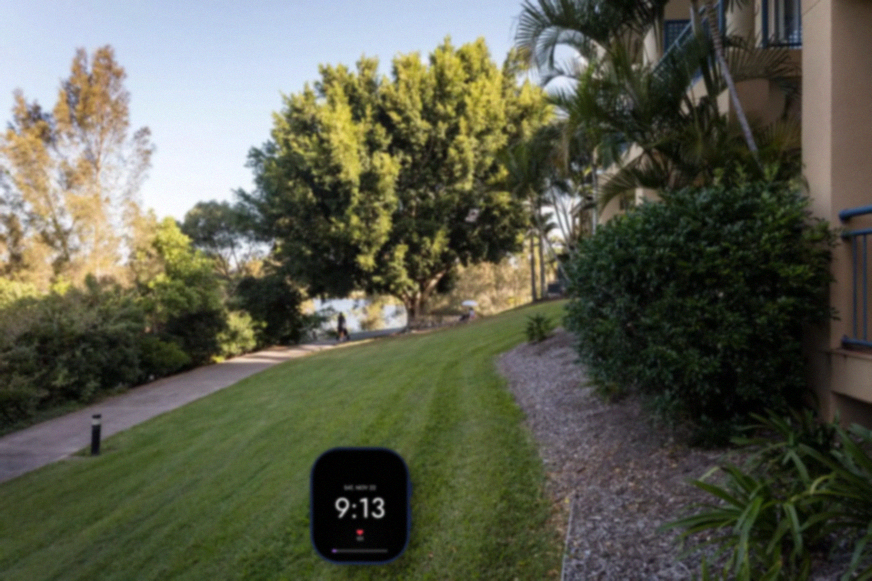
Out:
9,13
